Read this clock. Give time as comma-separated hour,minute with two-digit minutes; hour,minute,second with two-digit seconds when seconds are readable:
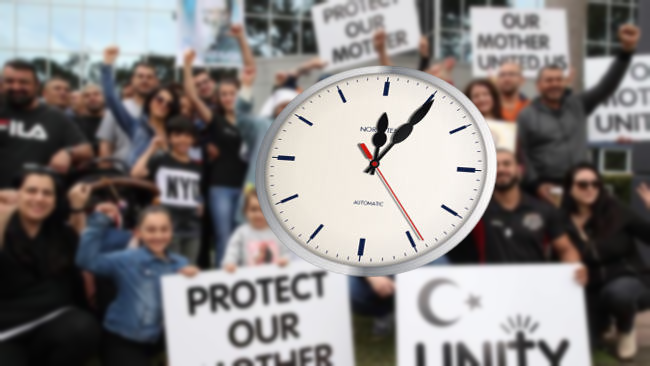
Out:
12,05,24
